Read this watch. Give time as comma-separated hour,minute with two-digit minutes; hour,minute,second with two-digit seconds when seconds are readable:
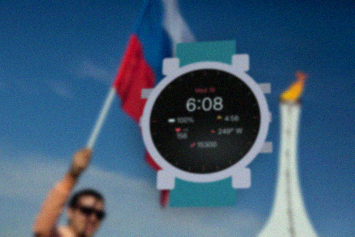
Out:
6,08
